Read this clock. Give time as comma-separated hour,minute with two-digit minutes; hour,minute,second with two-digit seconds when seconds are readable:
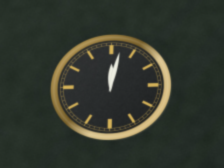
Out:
12,02
